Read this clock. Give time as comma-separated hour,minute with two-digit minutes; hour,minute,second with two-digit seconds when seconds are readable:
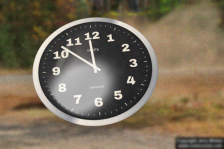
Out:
11,52
